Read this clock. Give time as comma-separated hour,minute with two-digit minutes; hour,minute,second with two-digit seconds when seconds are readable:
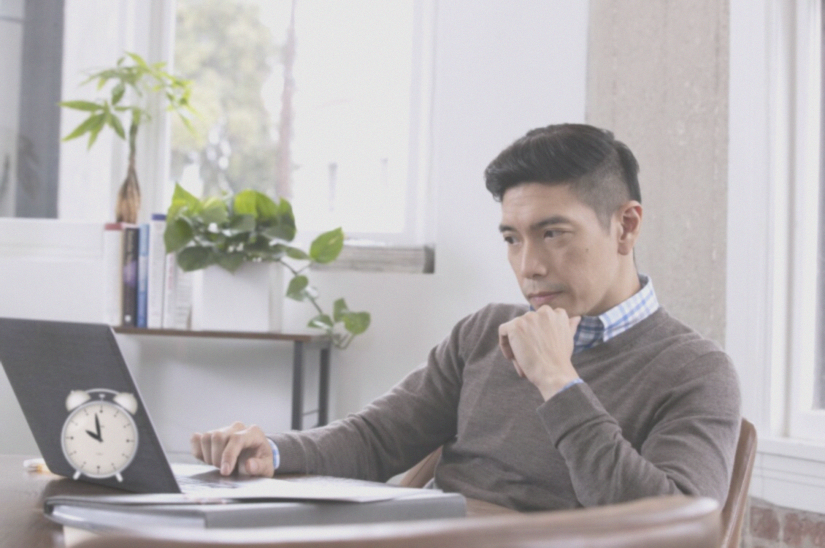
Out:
9,58
